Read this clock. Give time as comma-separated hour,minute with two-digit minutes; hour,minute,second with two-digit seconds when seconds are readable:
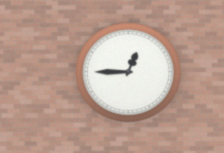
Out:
12,45
